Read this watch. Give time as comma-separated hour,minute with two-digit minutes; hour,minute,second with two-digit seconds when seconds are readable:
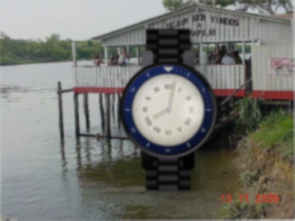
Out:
8,02
